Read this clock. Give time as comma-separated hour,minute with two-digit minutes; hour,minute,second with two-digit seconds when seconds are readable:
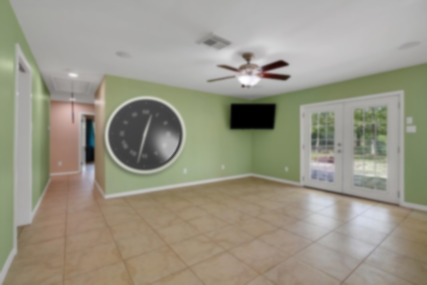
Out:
12,32
